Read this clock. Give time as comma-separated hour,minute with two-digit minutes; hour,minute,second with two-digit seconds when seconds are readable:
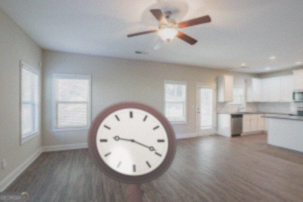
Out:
9,19
